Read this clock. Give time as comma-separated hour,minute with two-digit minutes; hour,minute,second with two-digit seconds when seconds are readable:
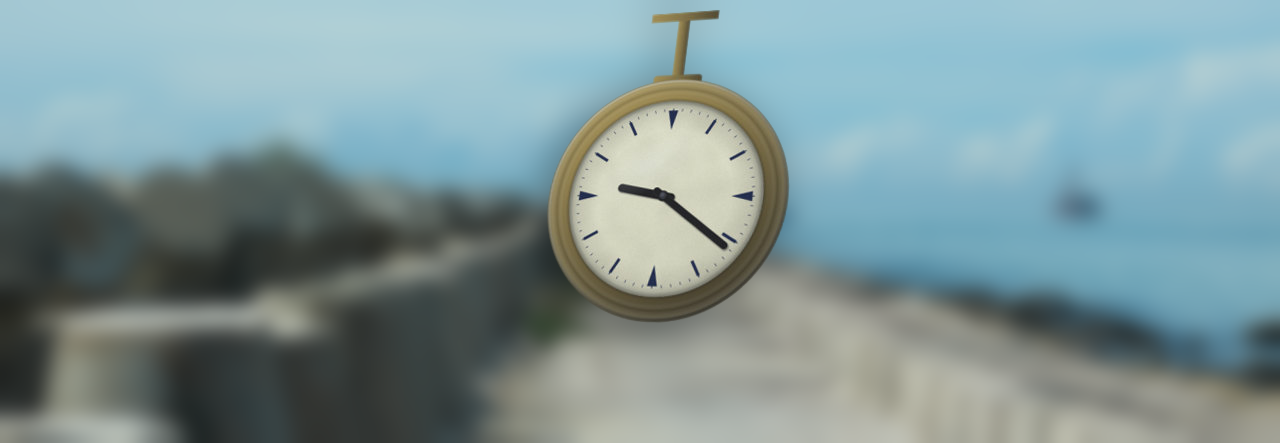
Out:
9,21
